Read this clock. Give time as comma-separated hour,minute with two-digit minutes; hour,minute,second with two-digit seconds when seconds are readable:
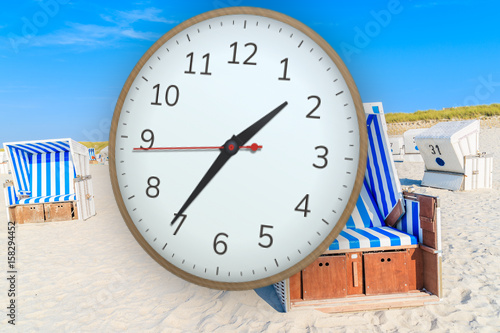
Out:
1,35,44
